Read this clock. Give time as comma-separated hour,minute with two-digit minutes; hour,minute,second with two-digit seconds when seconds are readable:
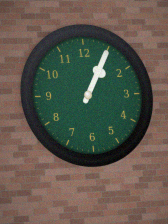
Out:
1,05
